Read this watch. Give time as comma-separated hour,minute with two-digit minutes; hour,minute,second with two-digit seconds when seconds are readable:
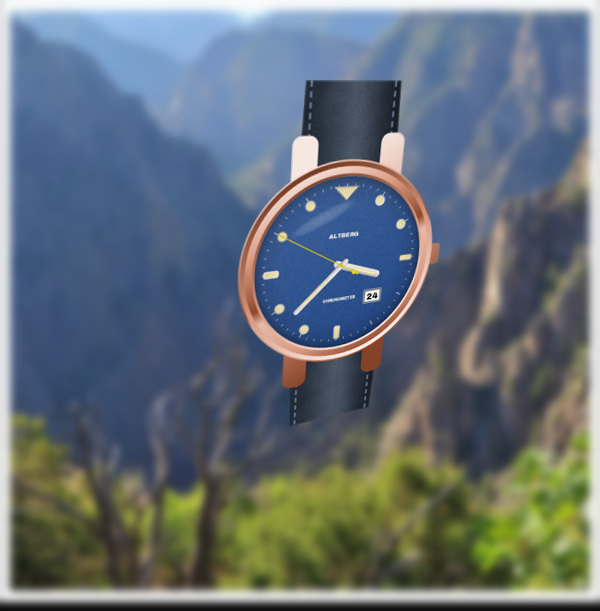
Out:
3,37,50
